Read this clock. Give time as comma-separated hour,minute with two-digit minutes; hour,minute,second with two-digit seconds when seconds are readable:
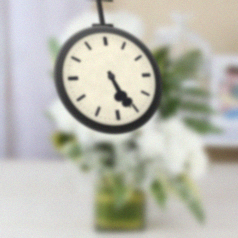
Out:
5,26
